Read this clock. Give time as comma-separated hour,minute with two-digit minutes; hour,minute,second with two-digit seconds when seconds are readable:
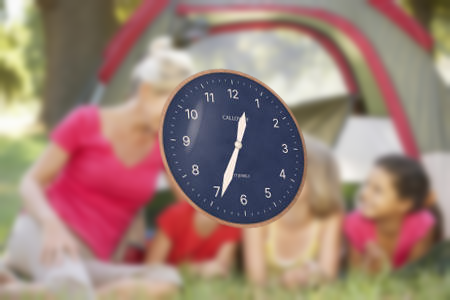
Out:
12,34
